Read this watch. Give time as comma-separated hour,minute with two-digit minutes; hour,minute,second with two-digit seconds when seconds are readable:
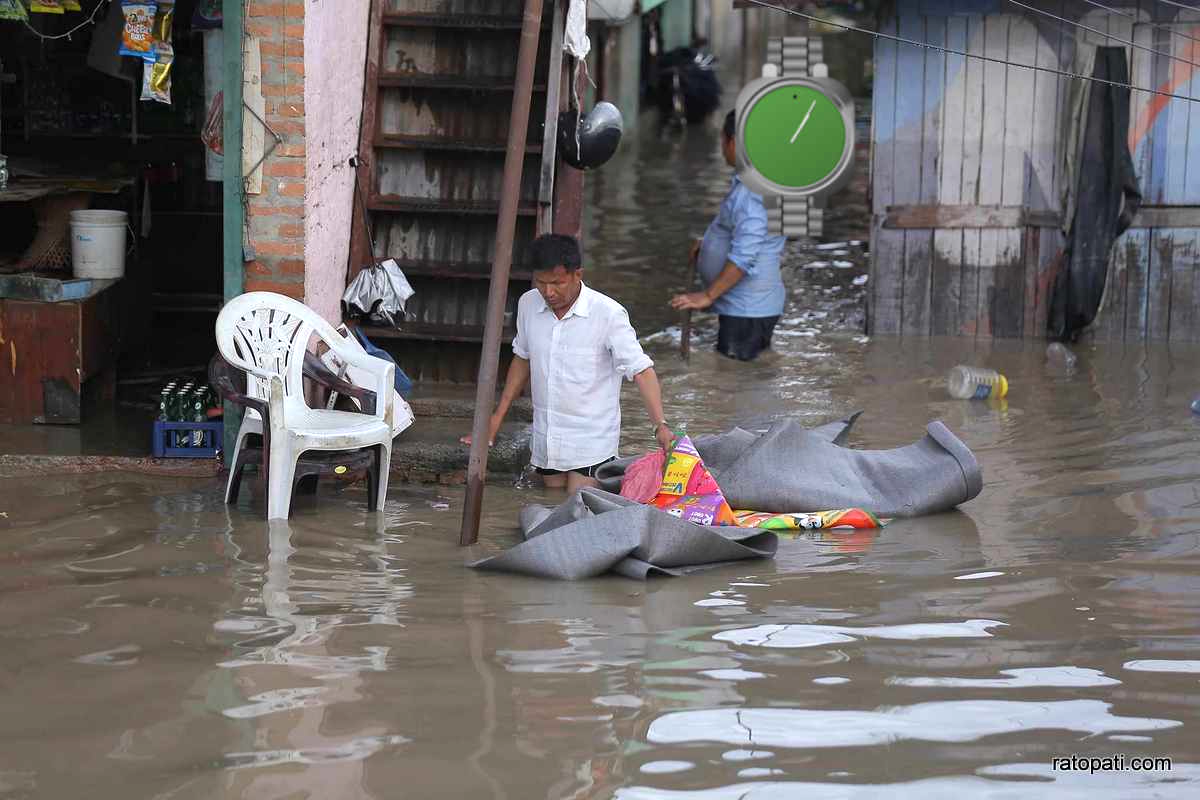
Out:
1,05
